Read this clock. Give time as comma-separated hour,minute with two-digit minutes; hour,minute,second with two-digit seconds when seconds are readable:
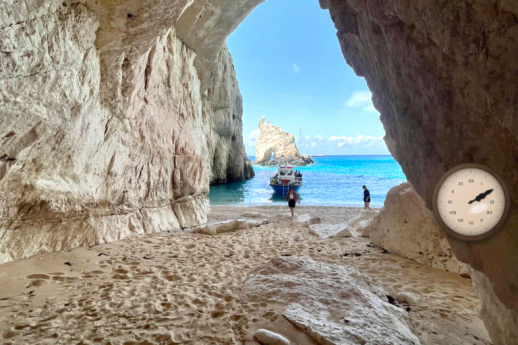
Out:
2,10
